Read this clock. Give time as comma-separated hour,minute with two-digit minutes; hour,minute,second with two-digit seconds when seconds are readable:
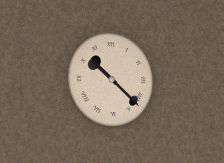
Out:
10,22
